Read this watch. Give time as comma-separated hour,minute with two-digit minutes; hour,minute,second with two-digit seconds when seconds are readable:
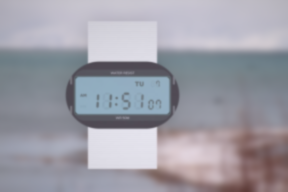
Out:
11,51,07
